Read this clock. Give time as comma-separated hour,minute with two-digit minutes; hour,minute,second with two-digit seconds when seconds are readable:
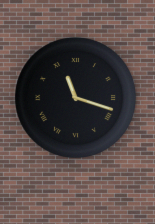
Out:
11,18
